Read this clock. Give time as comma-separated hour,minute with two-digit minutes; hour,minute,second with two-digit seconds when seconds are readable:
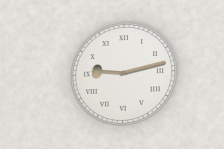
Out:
9,13
